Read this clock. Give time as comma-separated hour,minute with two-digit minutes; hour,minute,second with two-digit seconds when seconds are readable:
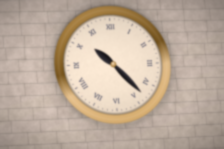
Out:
10,23
